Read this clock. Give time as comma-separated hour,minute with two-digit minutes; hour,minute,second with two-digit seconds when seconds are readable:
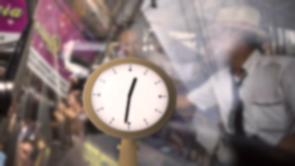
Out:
12,31
